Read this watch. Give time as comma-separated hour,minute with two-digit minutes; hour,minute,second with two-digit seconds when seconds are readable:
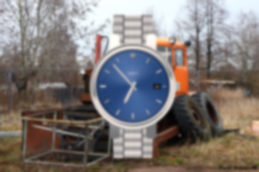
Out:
6,53
